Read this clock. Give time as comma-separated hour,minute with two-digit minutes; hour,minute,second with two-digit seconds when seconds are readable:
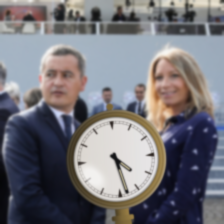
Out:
4,28
